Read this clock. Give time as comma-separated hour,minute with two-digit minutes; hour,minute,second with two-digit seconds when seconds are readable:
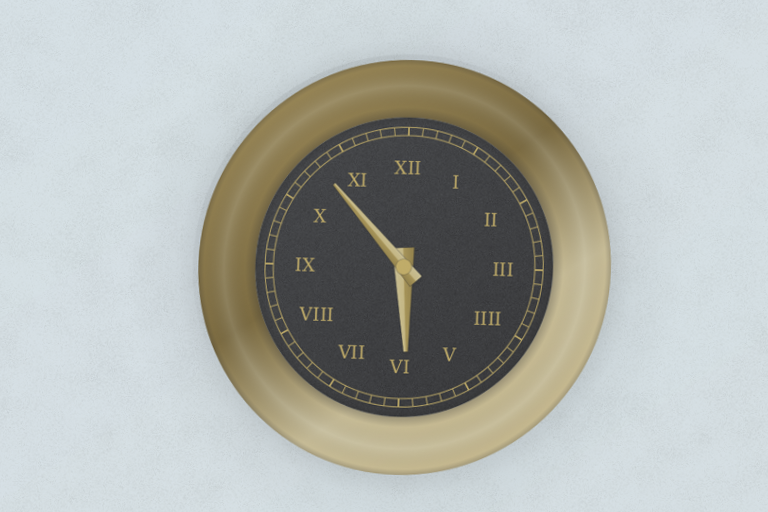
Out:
5,53
